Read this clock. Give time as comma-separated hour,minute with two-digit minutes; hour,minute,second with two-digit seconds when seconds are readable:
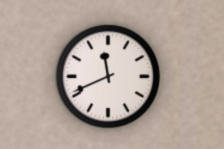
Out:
11,41
